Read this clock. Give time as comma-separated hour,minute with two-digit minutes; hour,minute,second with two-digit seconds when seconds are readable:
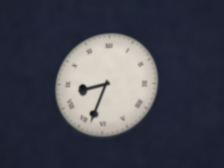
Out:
8,33
